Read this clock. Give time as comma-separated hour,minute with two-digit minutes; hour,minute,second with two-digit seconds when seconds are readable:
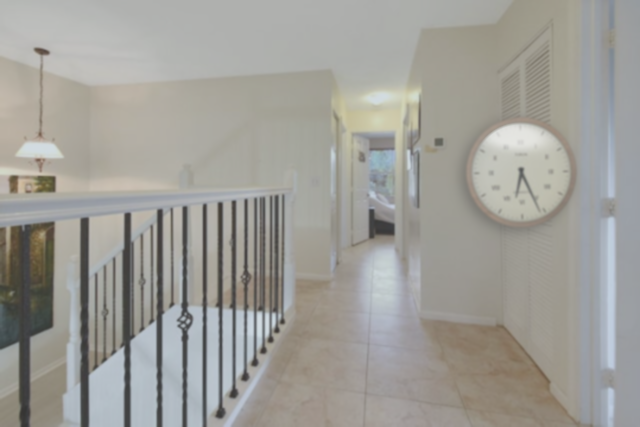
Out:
6,26
